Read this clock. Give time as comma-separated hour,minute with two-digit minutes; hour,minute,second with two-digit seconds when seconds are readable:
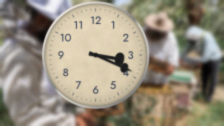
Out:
3,19
